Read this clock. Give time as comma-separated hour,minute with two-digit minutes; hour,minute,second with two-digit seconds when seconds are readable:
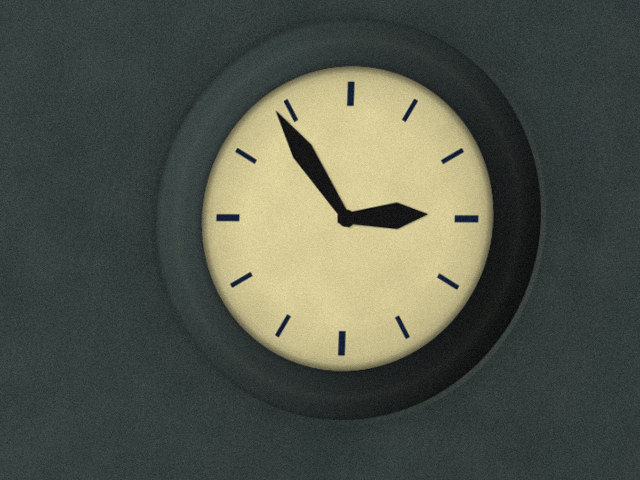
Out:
2,54
